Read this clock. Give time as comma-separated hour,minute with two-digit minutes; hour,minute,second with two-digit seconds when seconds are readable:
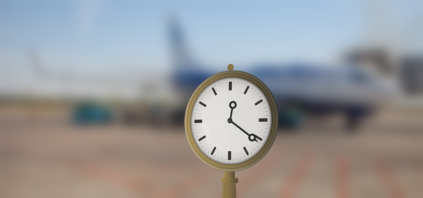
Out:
12,21
